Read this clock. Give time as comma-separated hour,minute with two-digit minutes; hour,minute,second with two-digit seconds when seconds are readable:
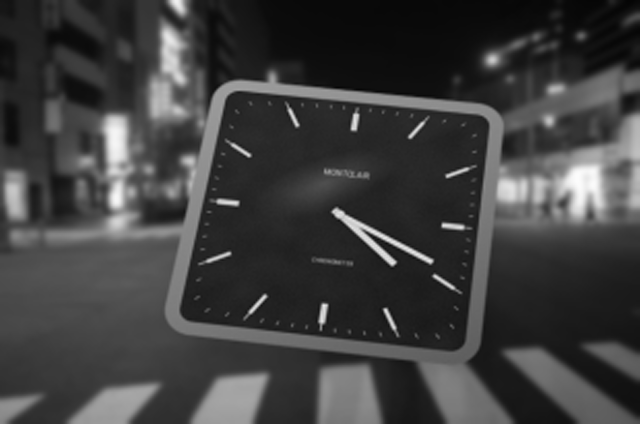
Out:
4,19
